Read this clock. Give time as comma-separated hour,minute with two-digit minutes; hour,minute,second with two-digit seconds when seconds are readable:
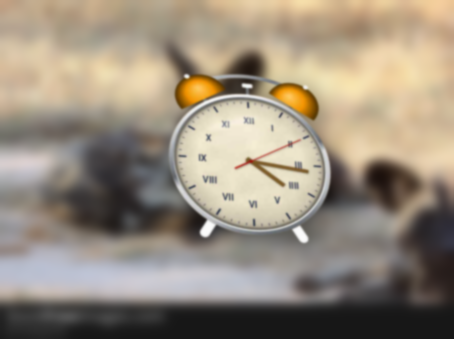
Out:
4,16,10
